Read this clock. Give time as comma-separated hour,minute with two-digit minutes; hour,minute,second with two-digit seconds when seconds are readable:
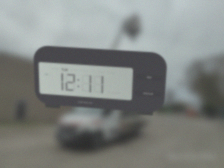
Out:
12,11
